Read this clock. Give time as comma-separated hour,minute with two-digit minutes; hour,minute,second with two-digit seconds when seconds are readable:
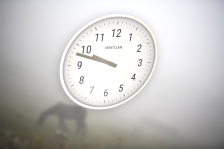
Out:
9,48
